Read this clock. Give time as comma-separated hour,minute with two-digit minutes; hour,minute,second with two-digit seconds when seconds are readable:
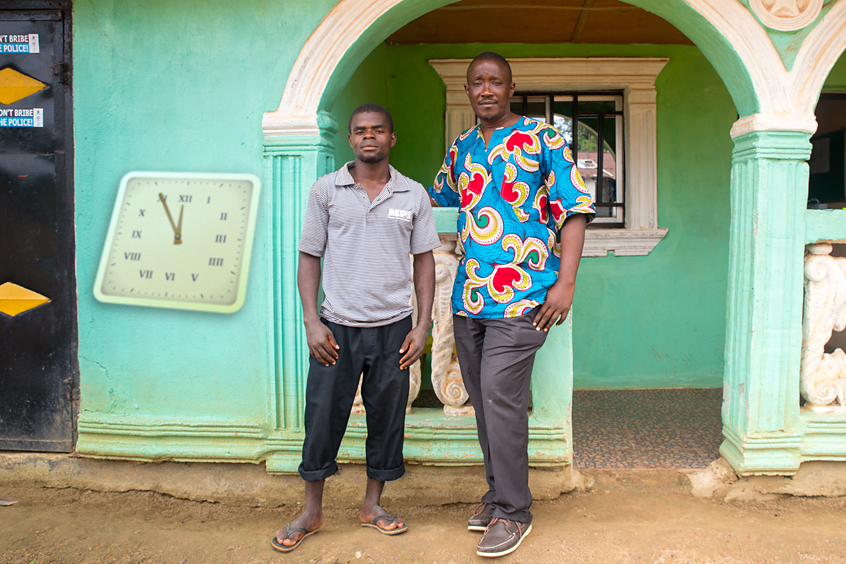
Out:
11,55
